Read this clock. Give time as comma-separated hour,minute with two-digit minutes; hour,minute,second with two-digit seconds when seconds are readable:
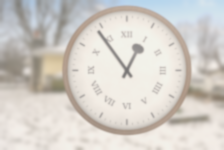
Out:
12,54
